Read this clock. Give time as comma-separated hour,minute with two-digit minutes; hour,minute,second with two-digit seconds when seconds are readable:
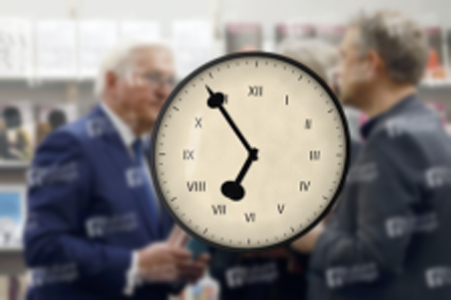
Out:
6,54
